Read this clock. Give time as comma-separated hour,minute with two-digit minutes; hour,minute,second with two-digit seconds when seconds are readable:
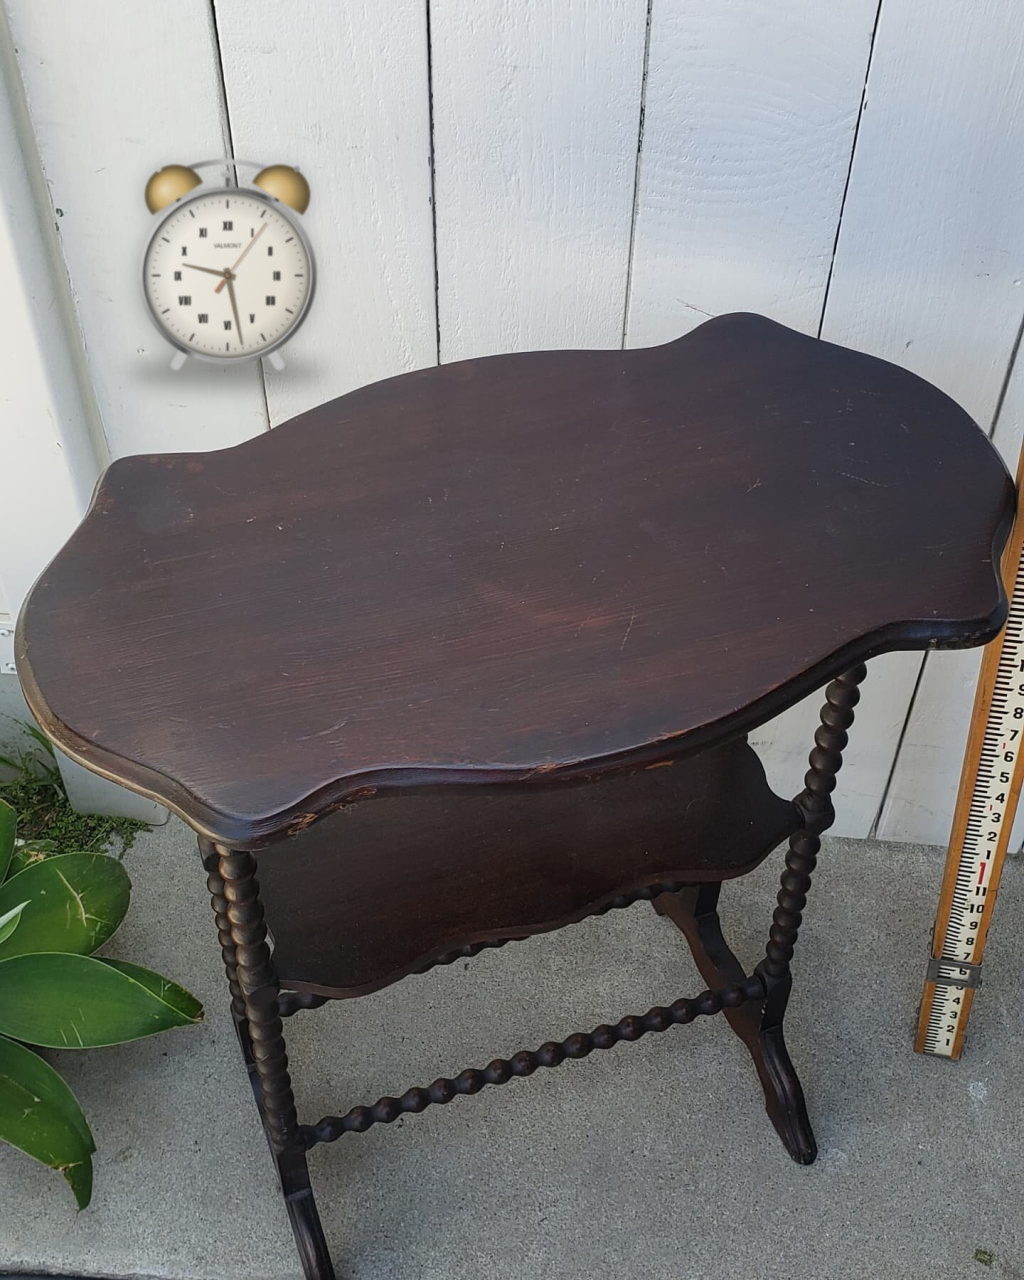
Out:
9,28,06
